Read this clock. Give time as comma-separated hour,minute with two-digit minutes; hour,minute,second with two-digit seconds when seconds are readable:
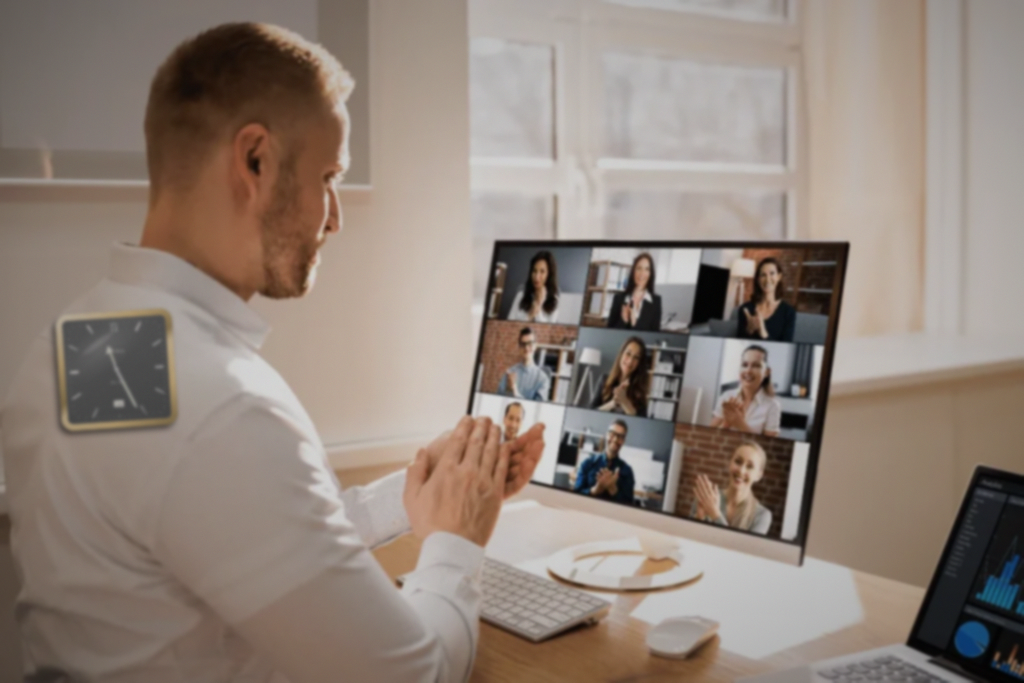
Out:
11,26
